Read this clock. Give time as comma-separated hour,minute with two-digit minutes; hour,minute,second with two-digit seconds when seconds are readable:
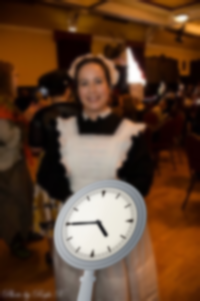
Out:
4,45
